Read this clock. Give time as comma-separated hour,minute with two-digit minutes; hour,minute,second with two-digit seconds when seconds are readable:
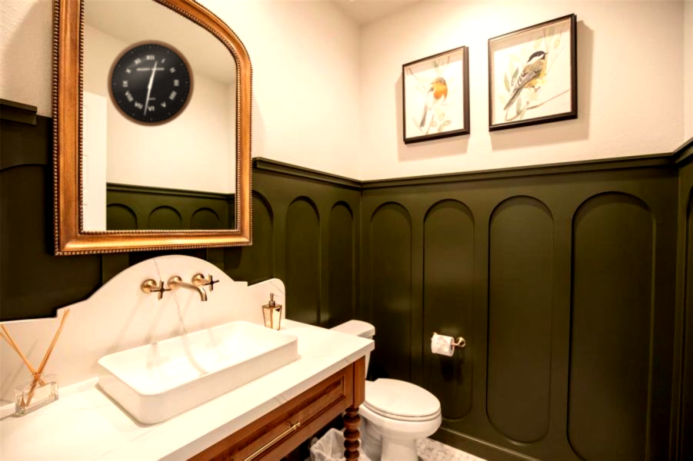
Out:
12,32
